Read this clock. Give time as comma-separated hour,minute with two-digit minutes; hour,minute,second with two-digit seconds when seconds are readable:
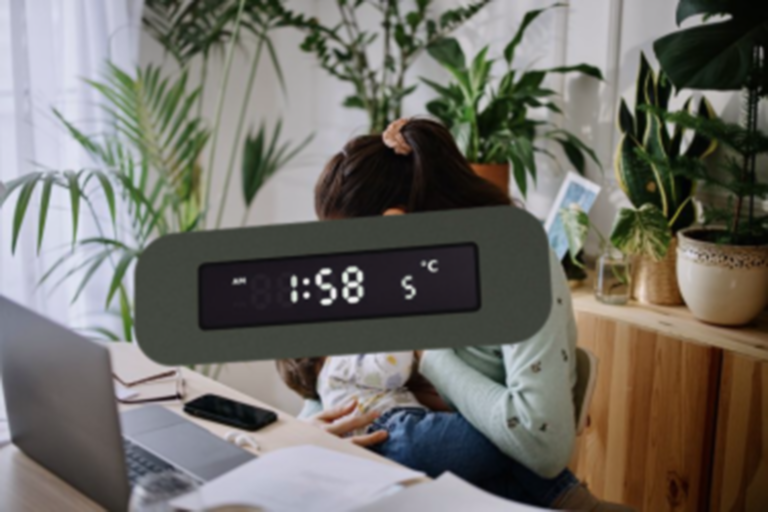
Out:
1,58
